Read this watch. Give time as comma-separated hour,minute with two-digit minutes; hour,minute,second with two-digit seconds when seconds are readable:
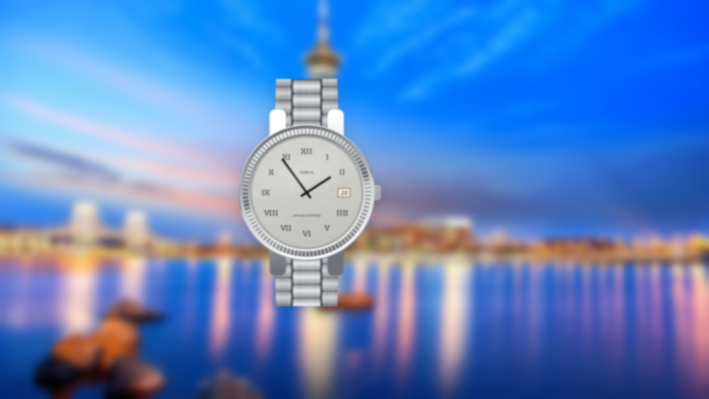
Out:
1,54
